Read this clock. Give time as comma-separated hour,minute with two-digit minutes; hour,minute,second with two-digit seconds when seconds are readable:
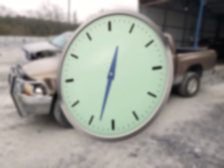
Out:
12,33
